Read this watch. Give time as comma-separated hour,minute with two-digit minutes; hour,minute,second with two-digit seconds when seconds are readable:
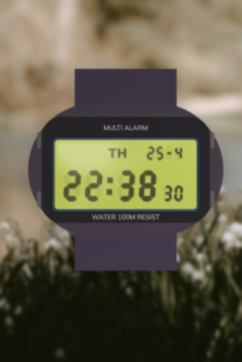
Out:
22,38,30
